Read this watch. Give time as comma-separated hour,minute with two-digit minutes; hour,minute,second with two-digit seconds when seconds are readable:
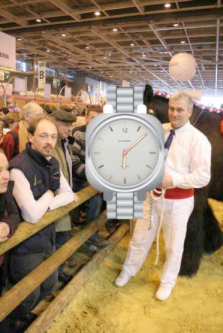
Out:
6,08
